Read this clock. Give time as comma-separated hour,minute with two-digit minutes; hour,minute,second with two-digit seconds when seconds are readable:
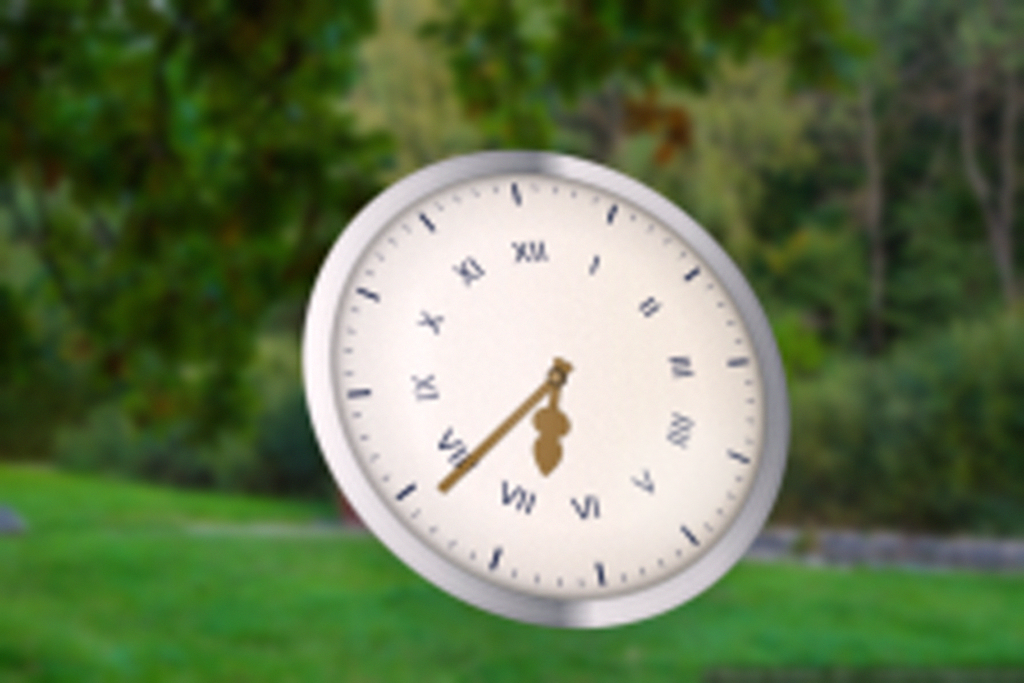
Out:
6,39
